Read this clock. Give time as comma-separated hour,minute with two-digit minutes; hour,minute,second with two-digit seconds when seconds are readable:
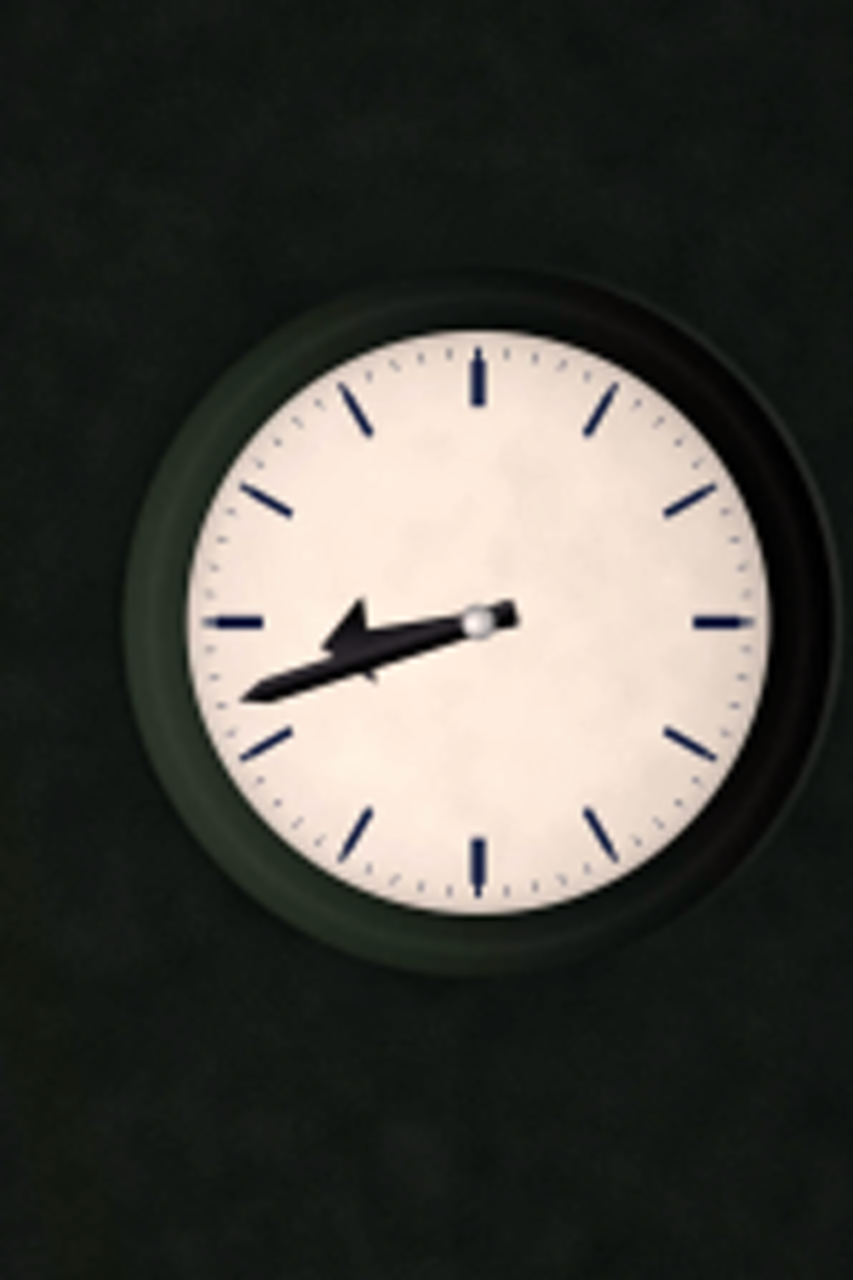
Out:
8,42
